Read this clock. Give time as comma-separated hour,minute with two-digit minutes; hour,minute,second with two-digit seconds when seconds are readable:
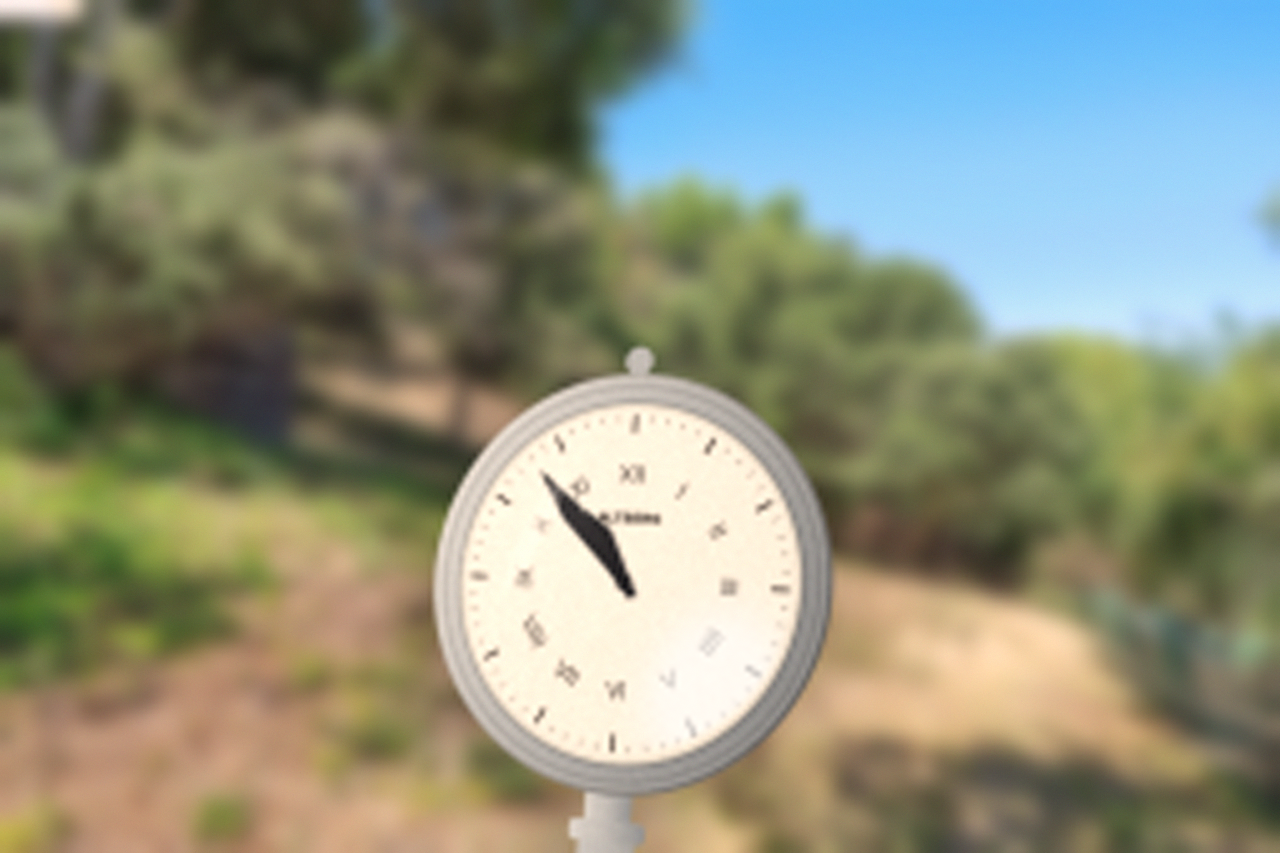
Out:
10,53
